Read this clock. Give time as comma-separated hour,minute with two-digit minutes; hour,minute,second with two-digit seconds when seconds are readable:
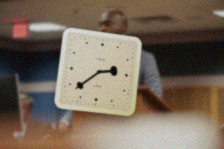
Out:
2,38
